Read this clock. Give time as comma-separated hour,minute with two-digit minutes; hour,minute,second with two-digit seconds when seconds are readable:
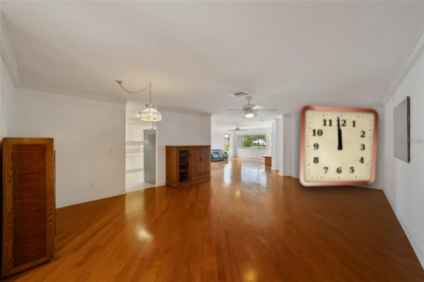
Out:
11,59
